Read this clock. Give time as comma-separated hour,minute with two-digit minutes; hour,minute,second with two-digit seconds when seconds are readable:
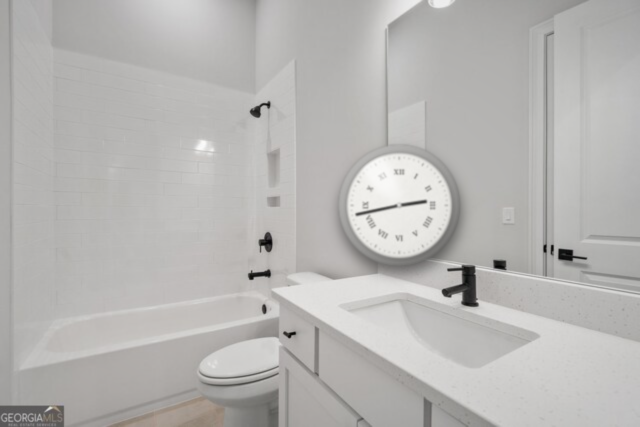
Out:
2,43
